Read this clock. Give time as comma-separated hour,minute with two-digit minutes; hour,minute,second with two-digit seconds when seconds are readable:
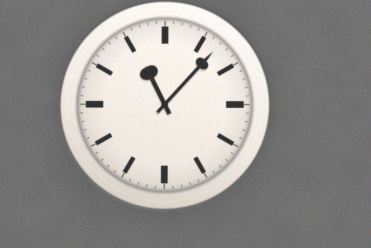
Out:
11,07
